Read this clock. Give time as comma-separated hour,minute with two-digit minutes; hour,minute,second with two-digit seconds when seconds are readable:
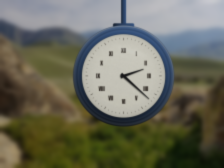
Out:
2,22
